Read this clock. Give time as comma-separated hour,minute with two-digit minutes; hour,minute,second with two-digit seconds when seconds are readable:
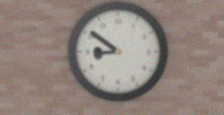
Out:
8,51
